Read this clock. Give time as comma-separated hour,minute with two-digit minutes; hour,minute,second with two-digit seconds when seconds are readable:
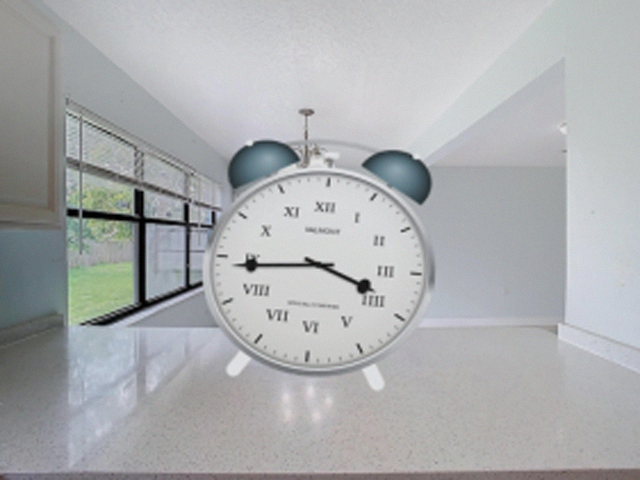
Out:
3,44
